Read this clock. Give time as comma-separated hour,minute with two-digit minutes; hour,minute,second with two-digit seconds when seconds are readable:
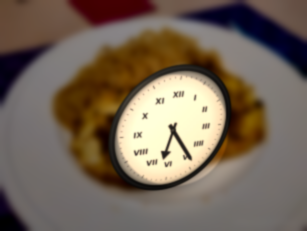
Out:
6,24
